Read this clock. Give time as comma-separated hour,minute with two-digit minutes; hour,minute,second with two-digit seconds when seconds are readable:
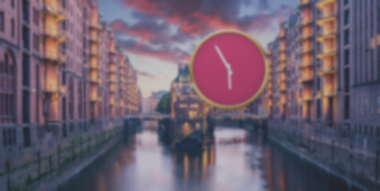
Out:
5,55
